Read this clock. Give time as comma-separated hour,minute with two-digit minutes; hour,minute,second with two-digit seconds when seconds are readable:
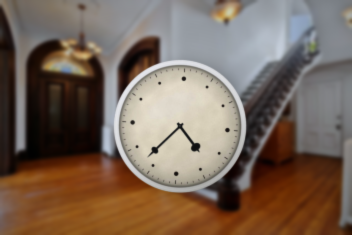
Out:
4,37
